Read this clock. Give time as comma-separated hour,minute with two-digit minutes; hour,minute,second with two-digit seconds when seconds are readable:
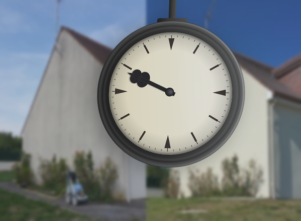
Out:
9,49
